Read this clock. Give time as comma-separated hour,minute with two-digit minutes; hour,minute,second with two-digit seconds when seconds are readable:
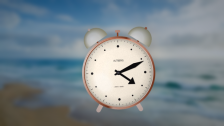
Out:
4,11
